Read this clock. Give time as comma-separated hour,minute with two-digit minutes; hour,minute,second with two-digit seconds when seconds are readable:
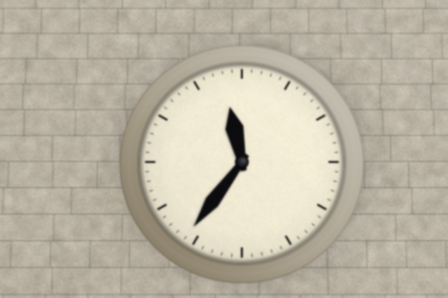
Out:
11,36
